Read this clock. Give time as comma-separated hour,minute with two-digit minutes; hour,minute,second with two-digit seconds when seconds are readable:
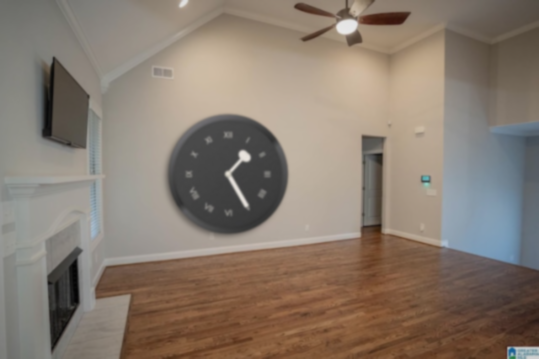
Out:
1,25
